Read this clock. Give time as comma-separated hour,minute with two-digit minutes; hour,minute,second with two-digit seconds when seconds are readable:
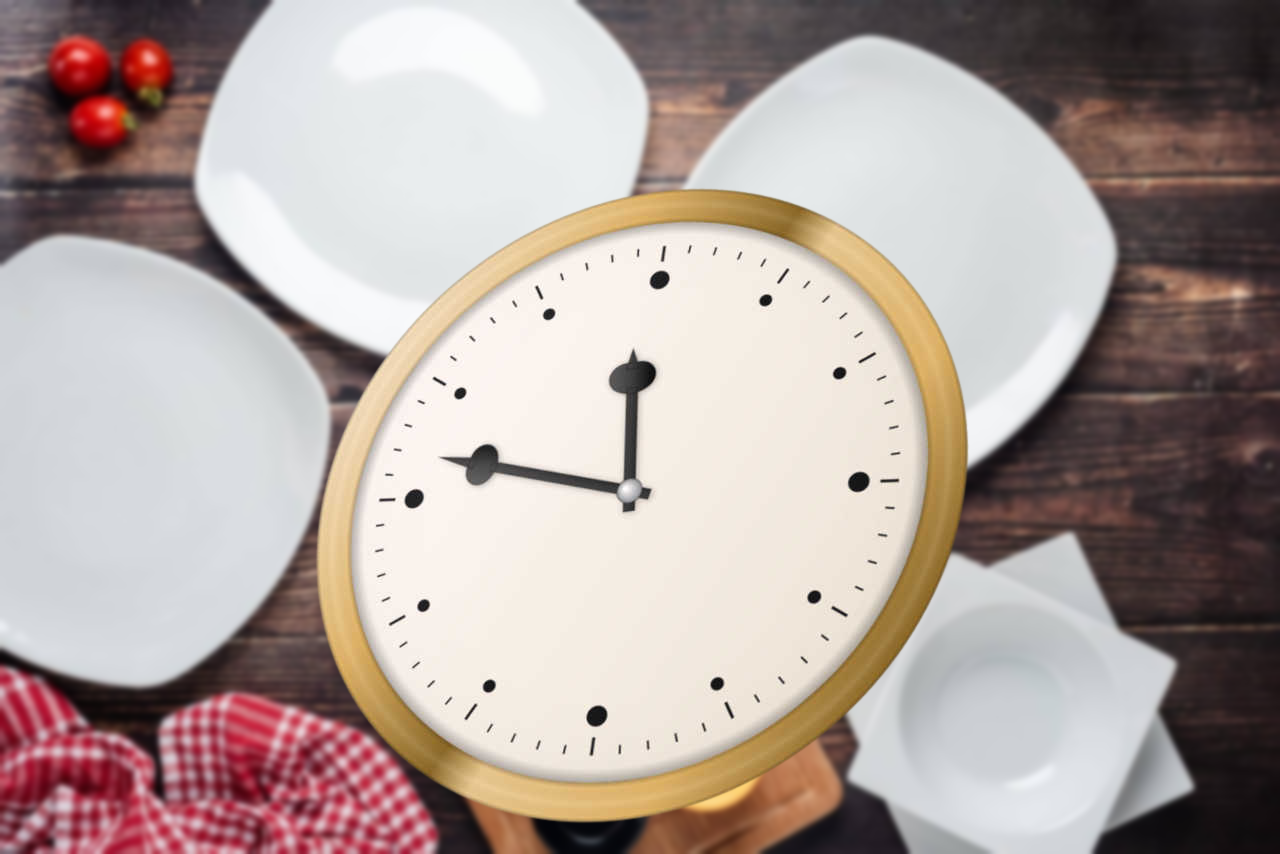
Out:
11,47
